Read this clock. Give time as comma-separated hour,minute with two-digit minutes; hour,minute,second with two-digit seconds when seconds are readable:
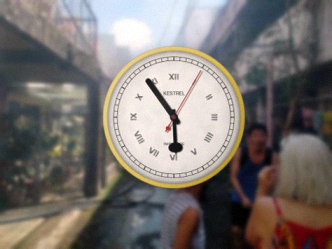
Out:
5,54,05
